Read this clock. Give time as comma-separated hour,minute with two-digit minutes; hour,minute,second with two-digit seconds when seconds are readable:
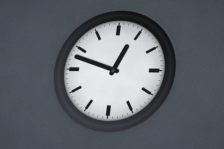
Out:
12,48
